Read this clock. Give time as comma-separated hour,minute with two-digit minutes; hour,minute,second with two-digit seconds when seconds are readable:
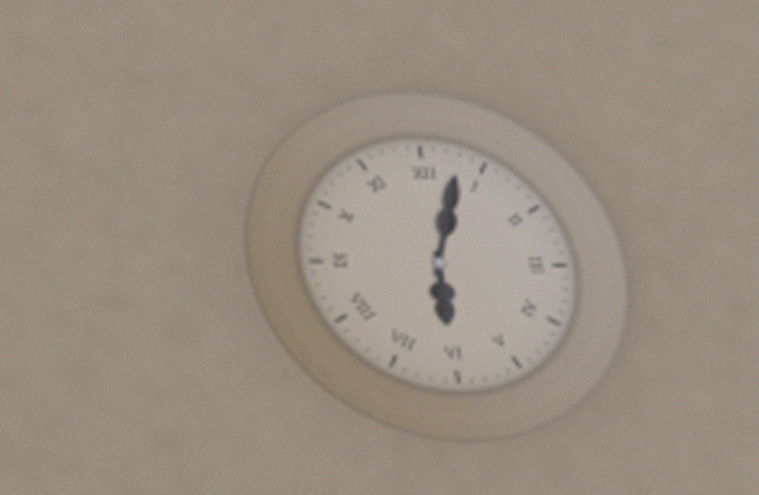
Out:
6,03
